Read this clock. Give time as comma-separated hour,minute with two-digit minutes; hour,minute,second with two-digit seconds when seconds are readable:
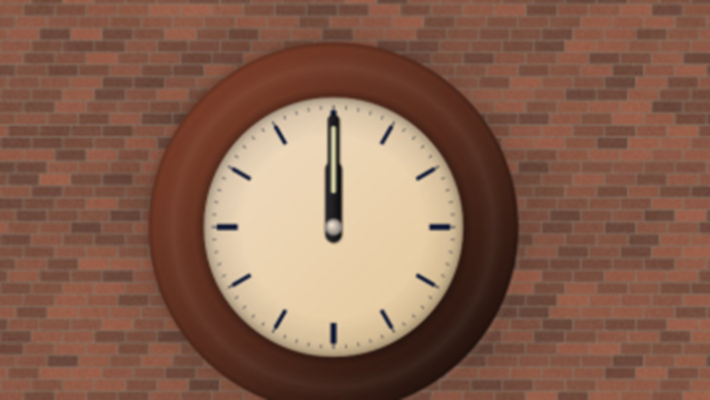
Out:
12,00
